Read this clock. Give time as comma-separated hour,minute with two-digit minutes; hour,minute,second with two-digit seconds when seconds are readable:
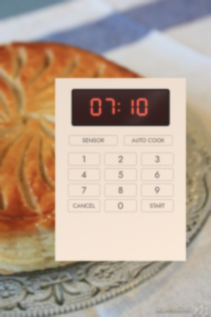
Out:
7,10
